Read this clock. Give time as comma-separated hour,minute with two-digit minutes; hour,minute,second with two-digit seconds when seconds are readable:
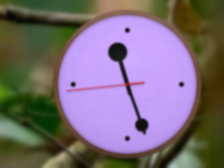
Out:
11,26,44
